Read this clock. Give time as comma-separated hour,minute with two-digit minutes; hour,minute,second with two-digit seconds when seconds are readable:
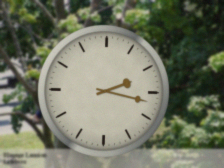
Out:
2,17
